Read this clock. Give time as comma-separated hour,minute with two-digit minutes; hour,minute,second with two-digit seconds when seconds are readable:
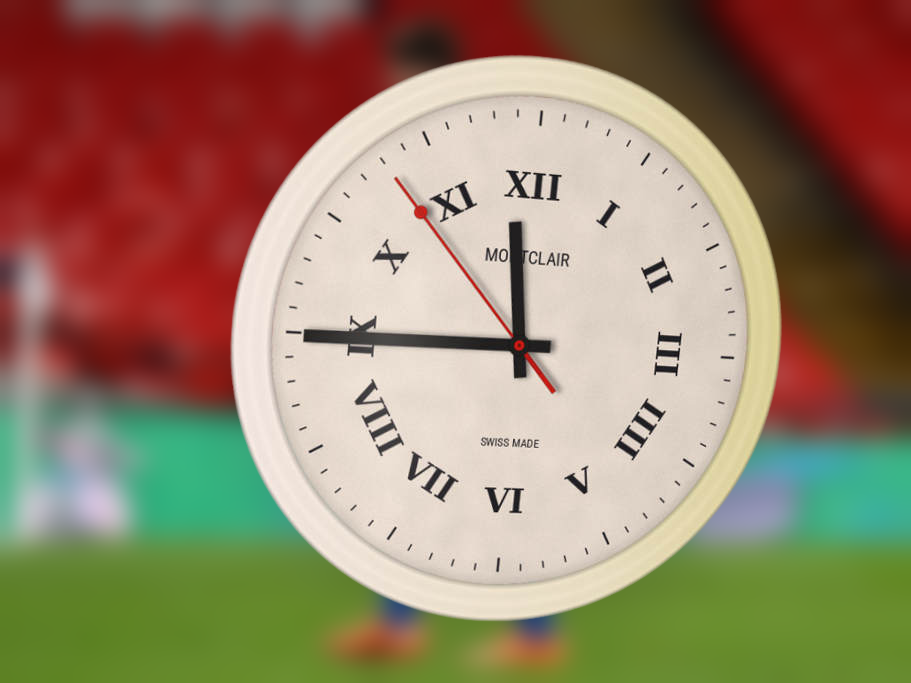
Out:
11,44,53
